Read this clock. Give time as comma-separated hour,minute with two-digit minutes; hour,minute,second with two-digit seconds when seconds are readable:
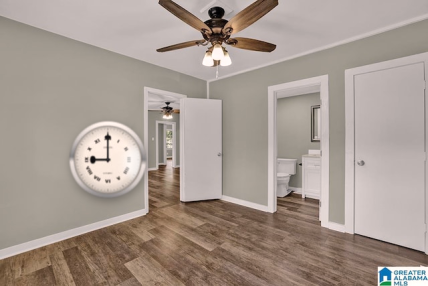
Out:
9,00
